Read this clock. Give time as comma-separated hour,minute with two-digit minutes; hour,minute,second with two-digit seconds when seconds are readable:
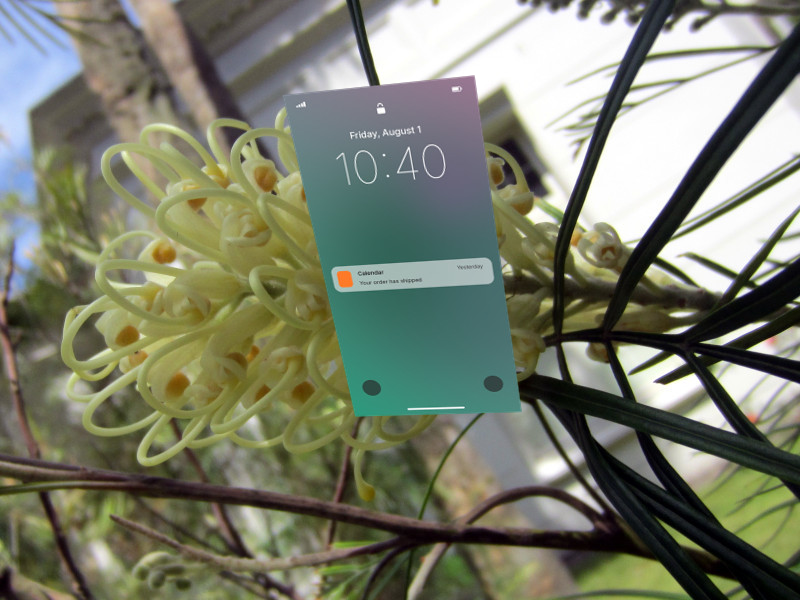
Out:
10,40
